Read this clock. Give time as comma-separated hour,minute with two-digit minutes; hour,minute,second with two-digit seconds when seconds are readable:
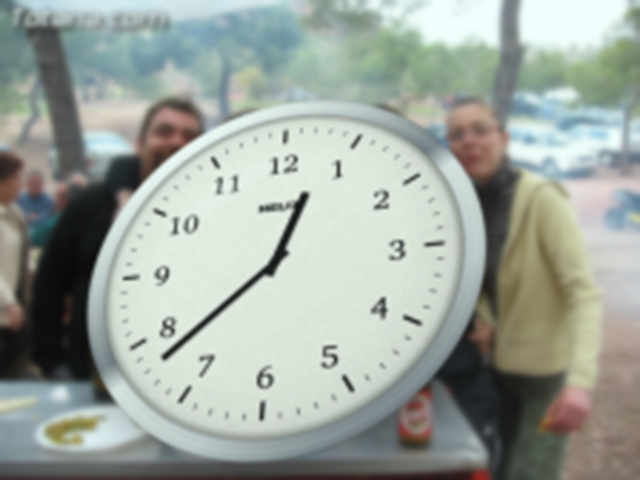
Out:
12,38
